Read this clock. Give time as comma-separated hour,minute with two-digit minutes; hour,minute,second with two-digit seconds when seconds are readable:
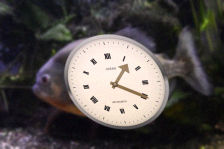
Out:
1,20
